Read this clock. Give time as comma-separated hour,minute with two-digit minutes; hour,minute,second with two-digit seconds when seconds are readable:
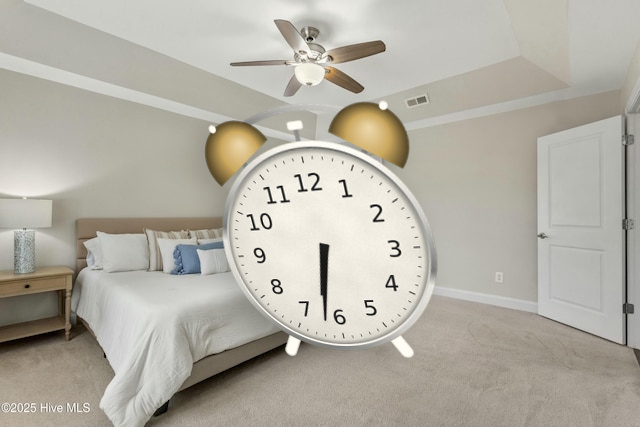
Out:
6,32
